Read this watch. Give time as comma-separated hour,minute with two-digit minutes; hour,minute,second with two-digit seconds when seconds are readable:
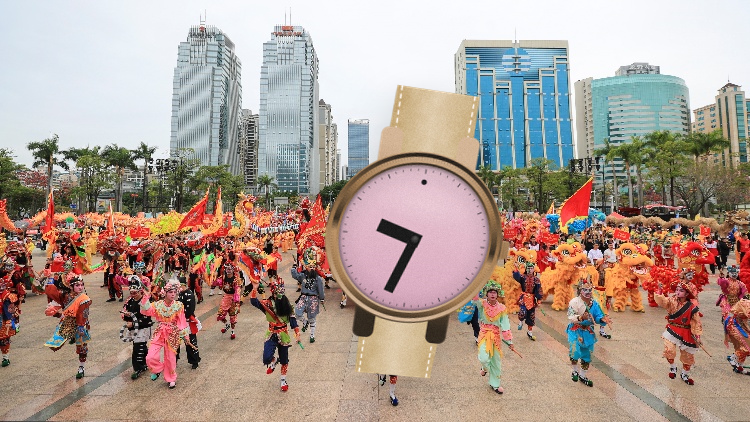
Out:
9,33
